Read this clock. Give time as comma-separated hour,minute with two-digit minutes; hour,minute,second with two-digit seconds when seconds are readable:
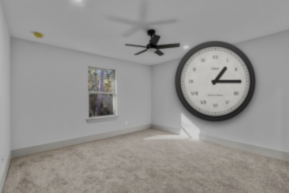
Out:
1,15
